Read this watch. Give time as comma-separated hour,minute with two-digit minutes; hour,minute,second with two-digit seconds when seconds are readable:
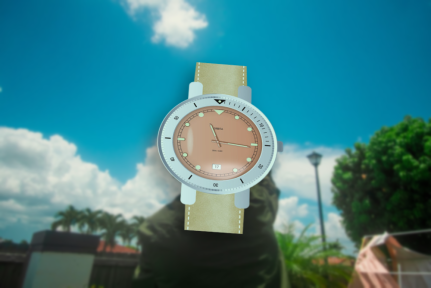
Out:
11,16
